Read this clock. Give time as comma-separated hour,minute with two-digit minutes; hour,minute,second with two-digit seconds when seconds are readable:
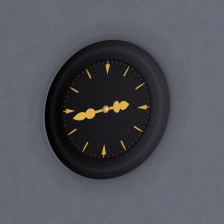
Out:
2,43
